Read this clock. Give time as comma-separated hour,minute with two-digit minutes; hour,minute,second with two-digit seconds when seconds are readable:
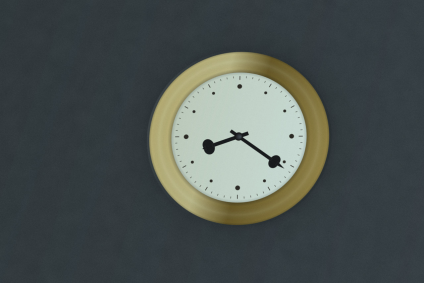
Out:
8,21
